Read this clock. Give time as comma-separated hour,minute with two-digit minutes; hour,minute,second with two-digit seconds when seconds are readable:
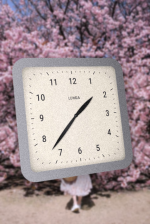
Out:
1,37
